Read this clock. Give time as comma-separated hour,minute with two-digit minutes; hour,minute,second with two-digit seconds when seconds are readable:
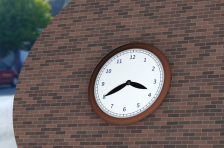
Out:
3,40
